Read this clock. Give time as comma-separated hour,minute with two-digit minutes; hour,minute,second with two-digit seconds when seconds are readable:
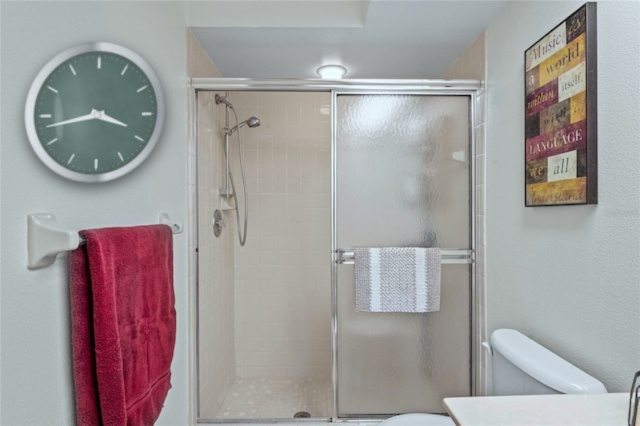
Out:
3,43
